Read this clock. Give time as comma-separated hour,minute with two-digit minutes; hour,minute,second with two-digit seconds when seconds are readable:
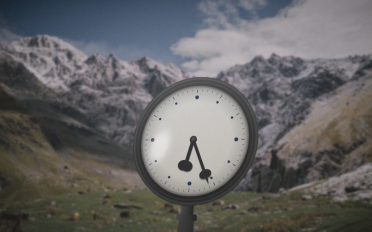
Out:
6,26
